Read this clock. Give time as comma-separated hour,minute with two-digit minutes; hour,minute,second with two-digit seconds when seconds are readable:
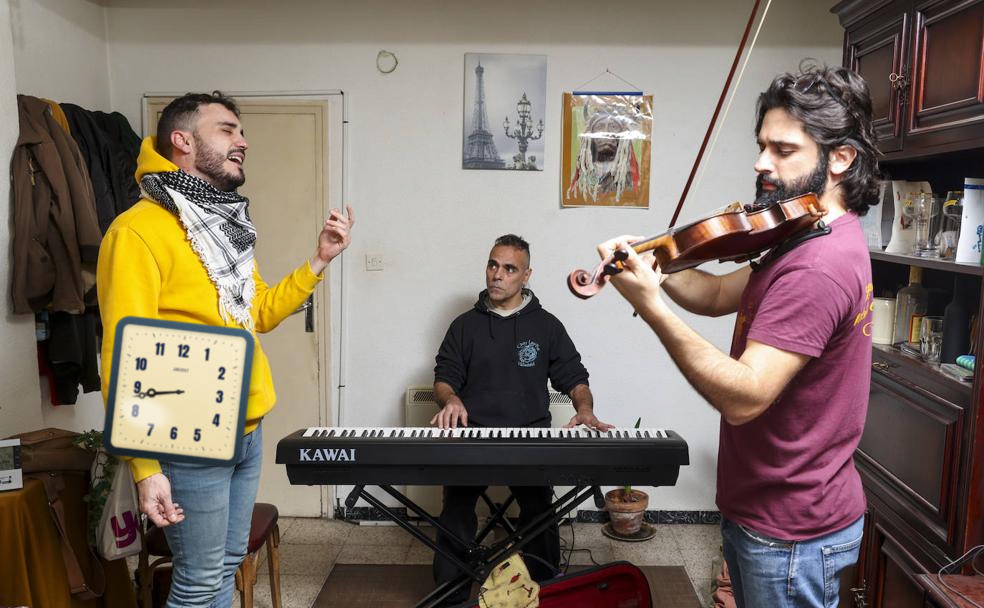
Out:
8,43
